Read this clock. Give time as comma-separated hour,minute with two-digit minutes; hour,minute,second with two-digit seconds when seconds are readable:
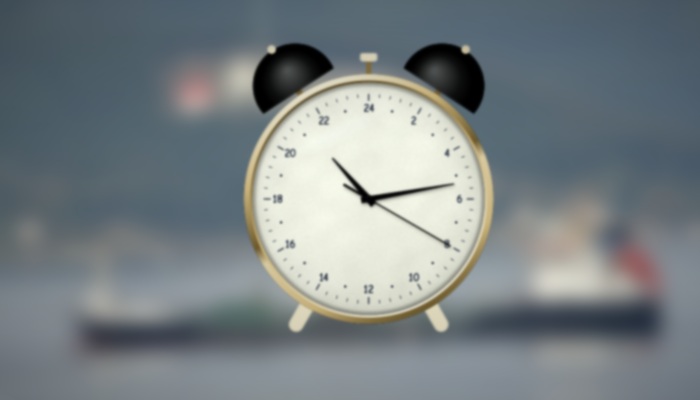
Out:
21,13,20
